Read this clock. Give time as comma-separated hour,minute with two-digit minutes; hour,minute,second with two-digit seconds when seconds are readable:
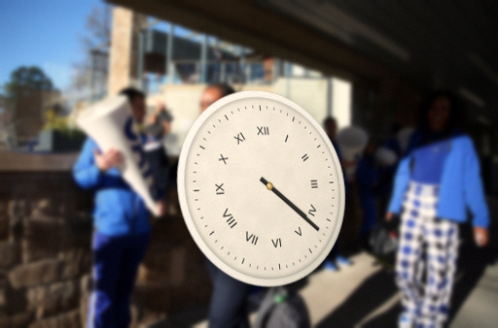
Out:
4,22
